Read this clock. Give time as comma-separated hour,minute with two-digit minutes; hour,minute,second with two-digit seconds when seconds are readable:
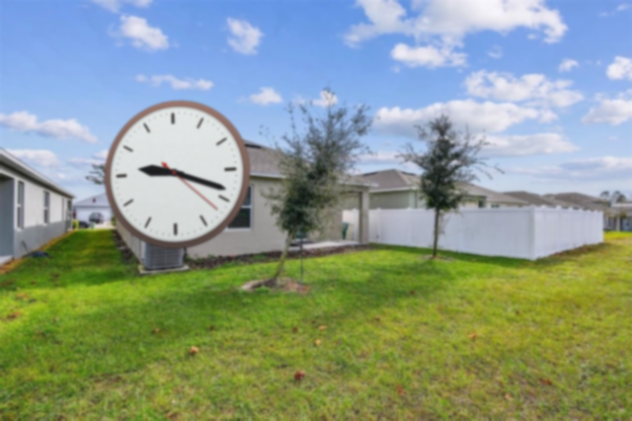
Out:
9,18,22
